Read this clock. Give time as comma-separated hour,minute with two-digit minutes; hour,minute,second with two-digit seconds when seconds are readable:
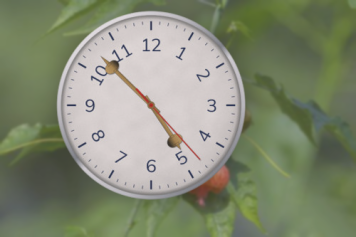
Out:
4,52,23
